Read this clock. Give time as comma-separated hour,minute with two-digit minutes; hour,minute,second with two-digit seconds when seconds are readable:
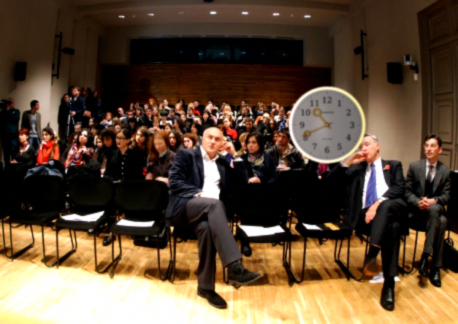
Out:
10,41
